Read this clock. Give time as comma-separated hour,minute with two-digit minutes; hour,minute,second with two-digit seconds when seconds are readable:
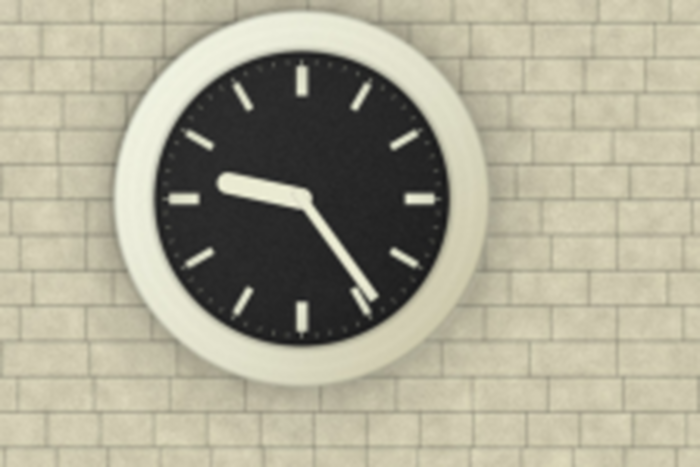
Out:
9,24
